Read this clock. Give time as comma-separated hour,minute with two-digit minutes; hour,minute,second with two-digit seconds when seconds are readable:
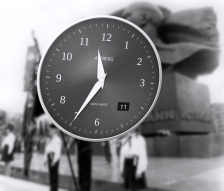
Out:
11,35
